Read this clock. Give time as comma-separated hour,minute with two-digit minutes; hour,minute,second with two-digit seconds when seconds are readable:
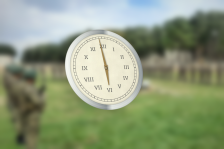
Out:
5,59
